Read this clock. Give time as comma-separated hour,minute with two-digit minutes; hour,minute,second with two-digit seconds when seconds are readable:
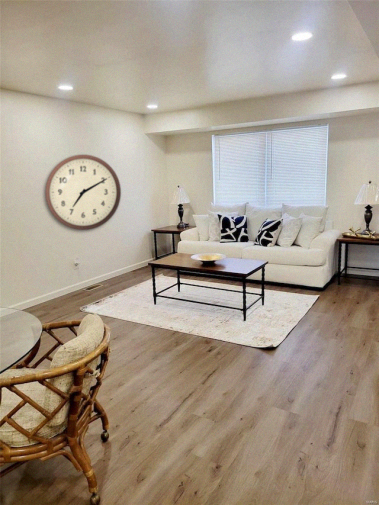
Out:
7,10
